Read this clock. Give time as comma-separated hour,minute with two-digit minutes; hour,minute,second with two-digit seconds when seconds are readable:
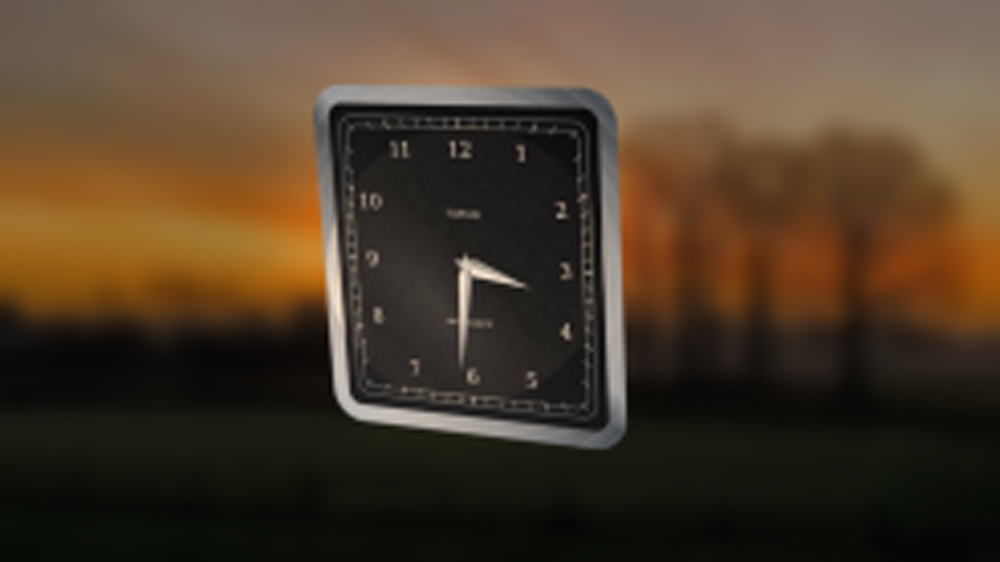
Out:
3,31
